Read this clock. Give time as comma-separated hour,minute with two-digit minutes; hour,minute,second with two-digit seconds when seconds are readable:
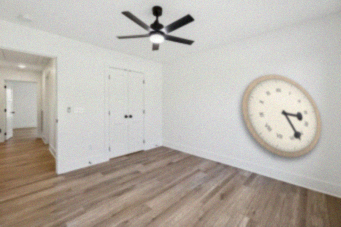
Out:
3,27
